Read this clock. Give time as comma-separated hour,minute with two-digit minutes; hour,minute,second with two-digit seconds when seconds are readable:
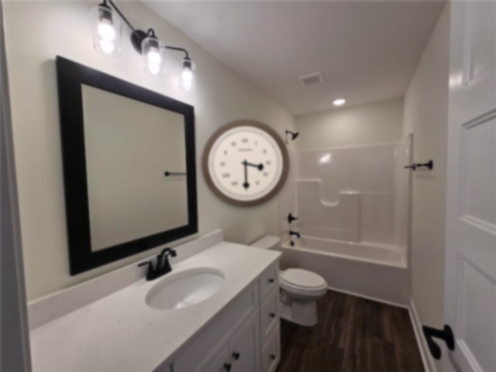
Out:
3,30
